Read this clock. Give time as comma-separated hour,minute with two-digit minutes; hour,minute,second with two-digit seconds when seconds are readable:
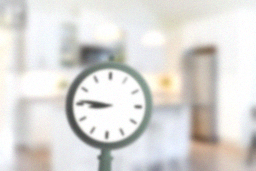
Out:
8,46
